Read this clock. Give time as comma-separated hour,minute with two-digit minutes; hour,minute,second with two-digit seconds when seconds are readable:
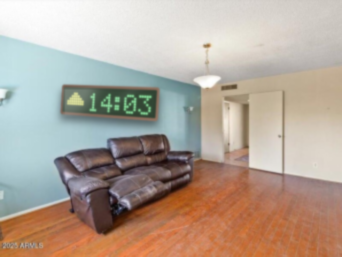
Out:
14,03
